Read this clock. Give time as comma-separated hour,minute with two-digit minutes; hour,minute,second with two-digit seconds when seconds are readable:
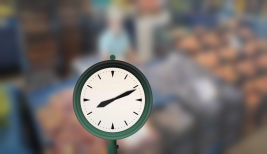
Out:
8,11
